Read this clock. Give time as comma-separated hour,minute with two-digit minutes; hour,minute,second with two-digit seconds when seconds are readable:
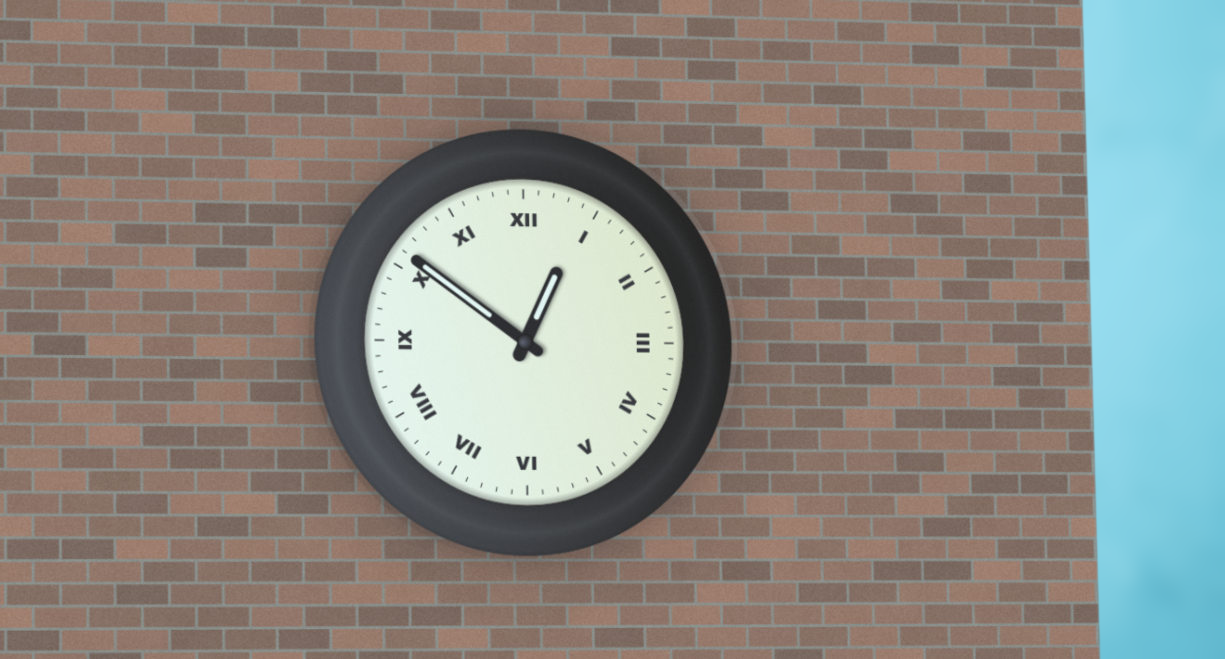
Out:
12,51
